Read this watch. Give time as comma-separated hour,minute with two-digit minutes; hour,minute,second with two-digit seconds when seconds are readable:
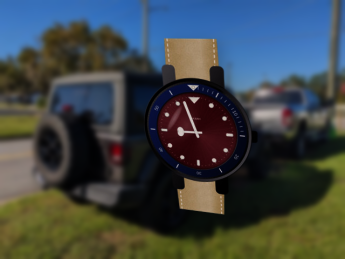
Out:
8,57
